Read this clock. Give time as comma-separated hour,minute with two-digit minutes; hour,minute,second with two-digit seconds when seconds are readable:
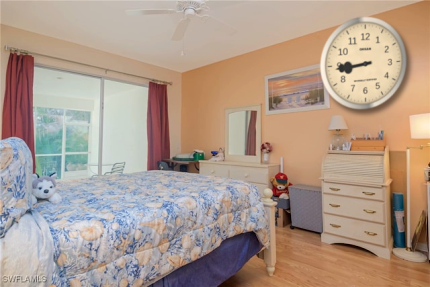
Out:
8,44
